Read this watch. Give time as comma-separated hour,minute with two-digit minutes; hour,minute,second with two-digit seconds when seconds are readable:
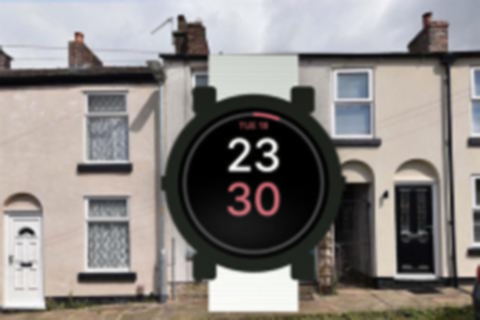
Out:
23,30
